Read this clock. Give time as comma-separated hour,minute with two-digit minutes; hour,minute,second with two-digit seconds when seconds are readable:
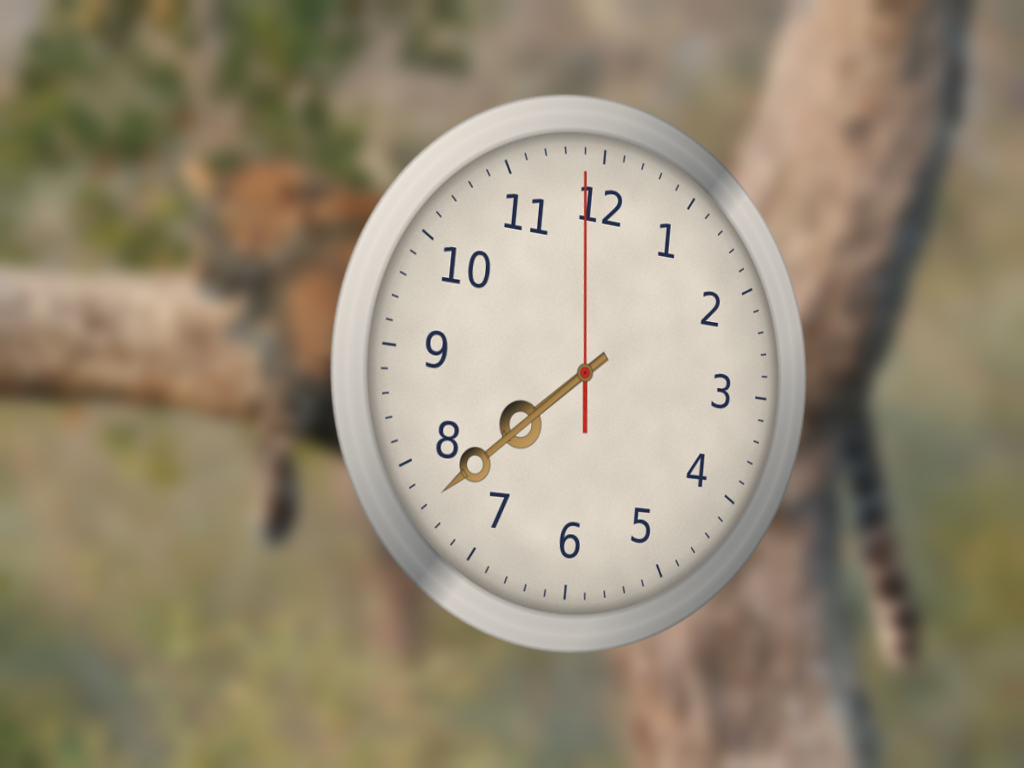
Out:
7,37,59
